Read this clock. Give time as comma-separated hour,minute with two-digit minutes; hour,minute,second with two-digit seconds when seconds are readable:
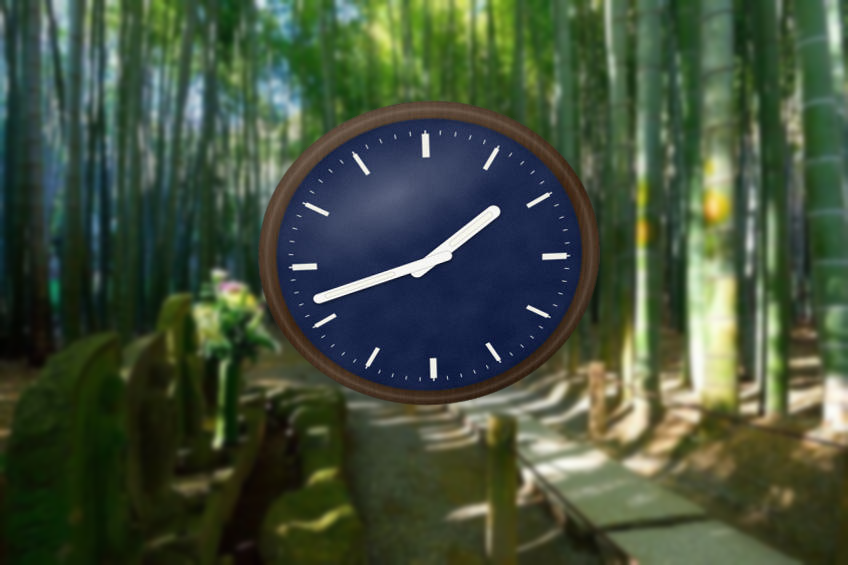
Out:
1,42
